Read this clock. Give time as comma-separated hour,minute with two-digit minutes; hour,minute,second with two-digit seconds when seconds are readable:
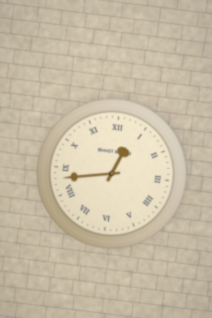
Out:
12,43
